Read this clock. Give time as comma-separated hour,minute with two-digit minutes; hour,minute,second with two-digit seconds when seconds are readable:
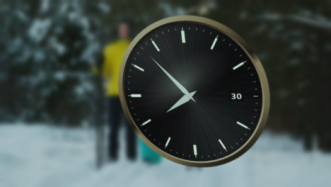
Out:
7,53
